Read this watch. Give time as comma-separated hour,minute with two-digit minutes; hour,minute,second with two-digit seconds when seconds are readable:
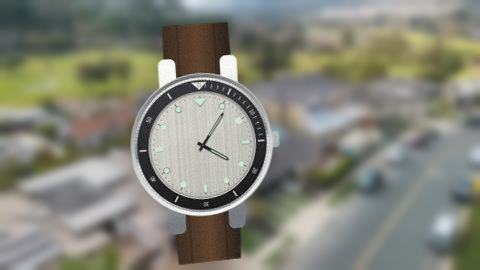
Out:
4,06
